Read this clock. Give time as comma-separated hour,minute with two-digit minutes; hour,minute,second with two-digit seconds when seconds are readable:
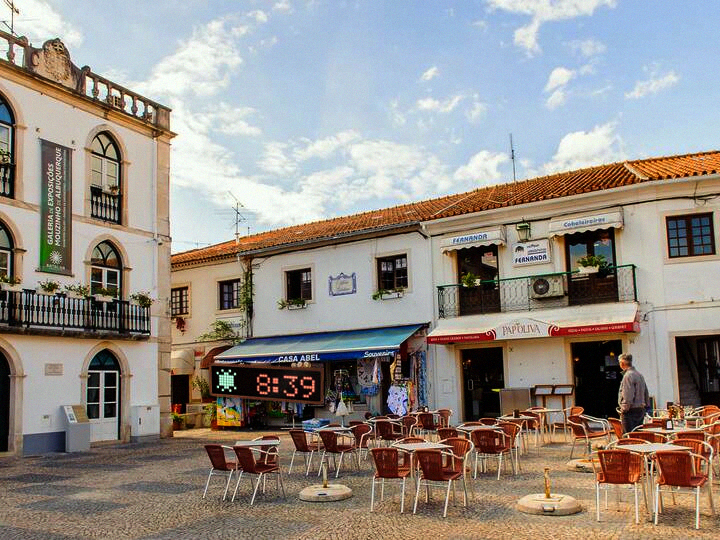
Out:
8,39
